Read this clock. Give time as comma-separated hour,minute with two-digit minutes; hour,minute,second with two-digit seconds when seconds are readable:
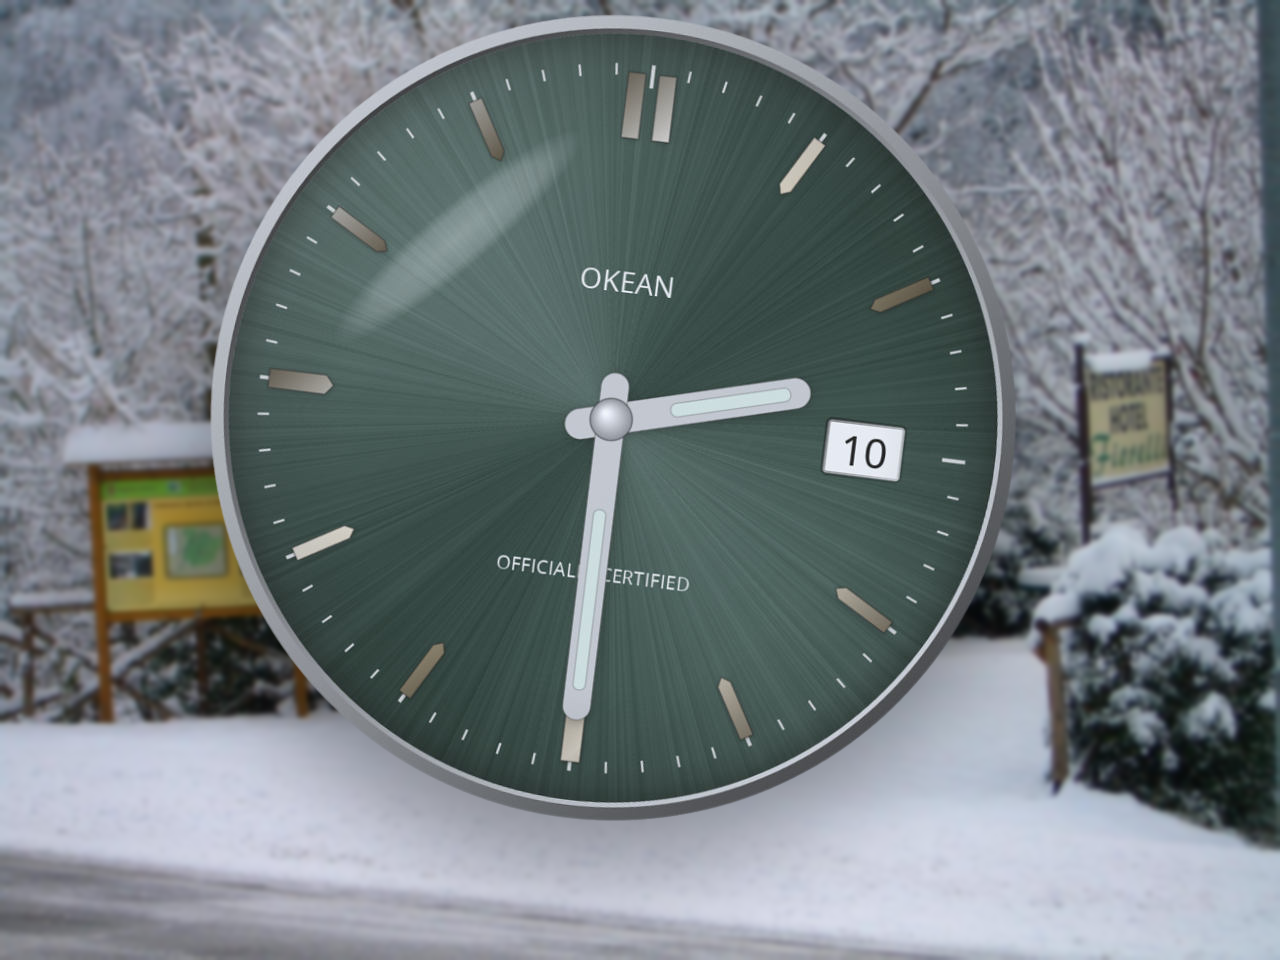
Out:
2,30
